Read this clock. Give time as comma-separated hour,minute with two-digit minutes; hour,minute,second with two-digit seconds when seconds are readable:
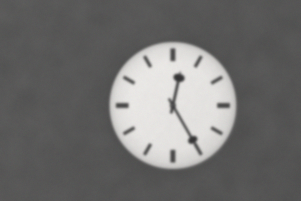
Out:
12,25
